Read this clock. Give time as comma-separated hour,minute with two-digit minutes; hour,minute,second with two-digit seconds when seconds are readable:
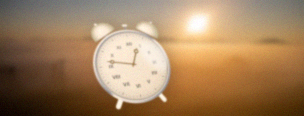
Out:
12,47
